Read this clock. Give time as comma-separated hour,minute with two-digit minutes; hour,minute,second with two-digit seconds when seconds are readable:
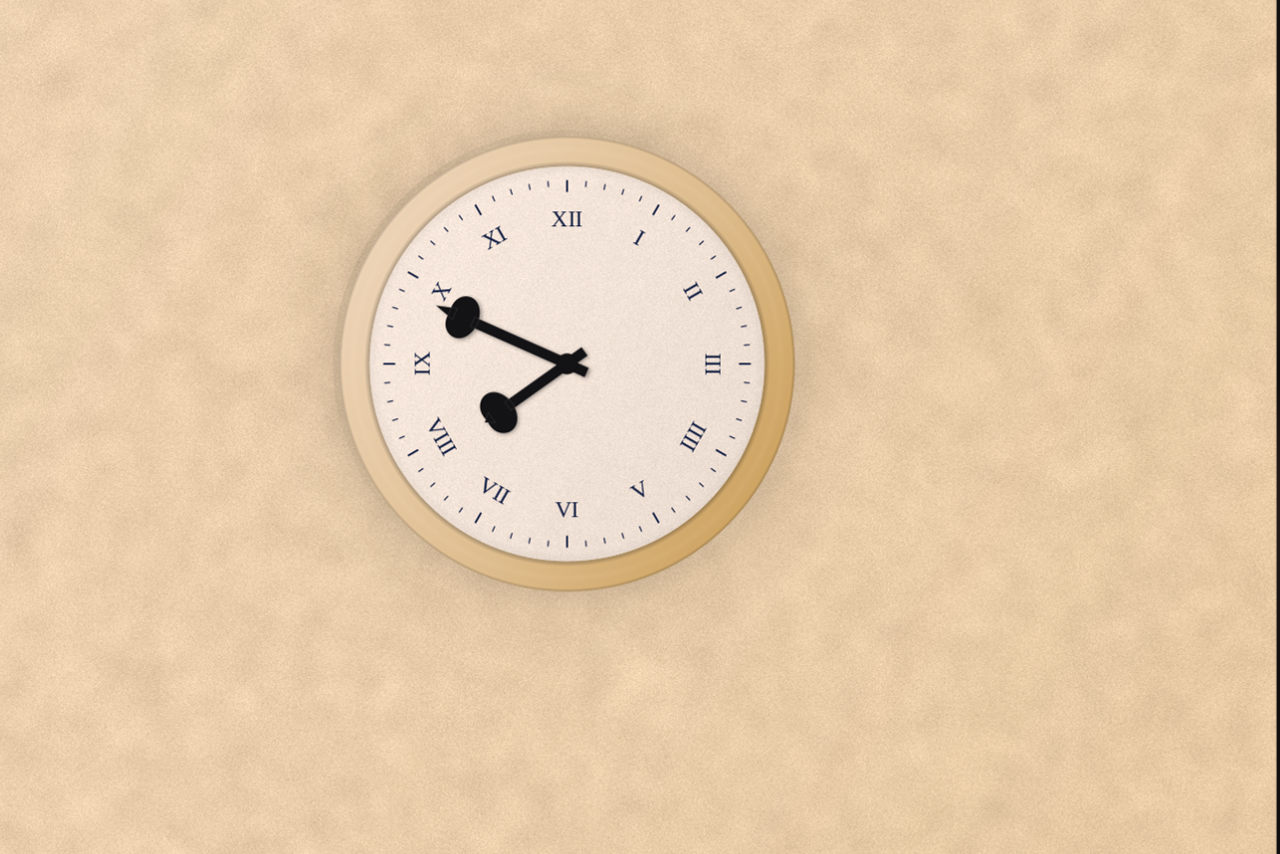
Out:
7,49
